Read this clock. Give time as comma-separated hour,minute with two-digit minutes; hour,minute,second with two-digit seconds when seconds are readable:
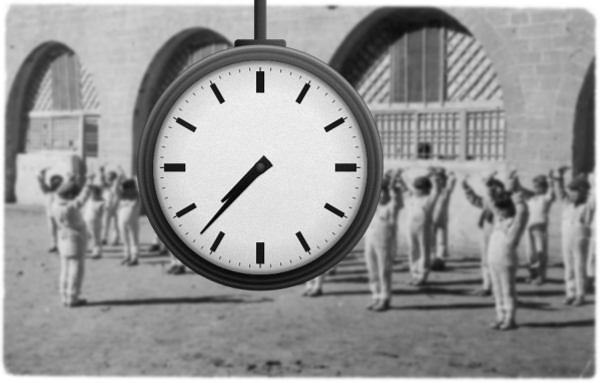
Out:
7,37
